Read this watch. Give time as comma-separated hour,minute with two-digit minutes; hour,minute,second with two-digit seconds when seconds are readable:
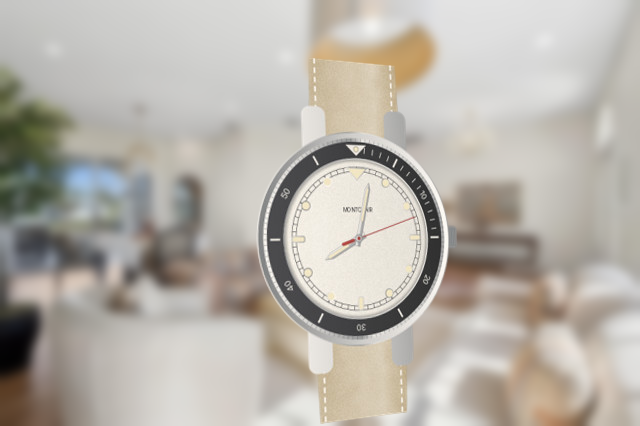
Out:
8,02,12
